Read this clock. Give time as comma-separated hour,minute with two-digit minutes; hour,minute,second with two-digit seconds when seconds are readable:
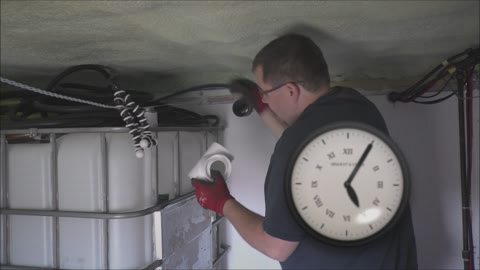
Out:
5,05
